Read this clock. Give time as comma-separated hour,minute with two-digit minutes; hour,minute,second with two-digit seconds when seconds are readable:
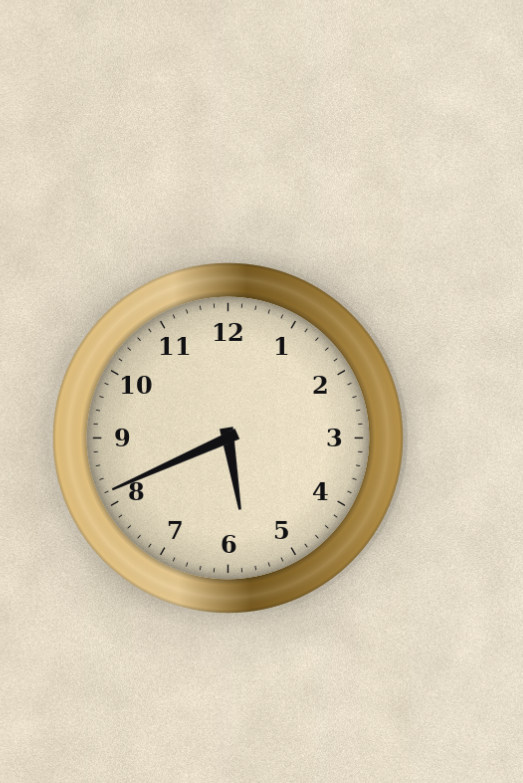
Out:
5,41
